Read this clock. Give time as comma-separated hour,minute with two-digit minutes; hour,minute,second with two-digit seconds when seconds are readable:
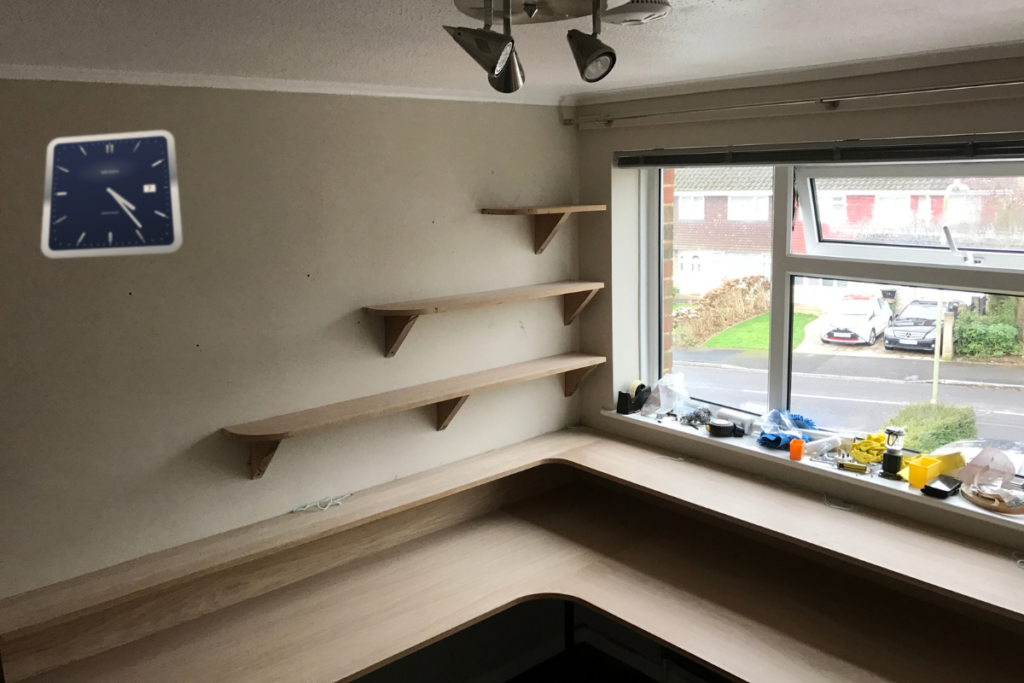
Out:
4,24
